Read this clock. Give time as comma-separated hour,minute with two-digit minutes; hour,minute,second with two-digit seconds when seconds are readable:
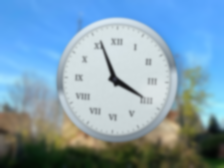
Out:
3,56
